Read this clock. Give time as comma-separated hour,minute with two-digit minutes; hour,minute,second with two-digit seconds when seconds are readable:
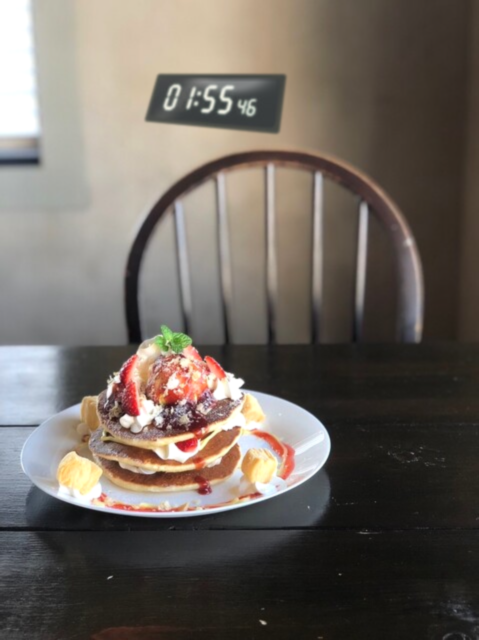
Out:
1,55,46
